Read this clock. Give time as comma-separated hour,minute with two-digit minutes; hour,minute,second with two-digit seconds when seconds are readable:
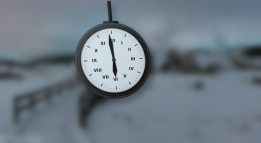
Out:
5,59
